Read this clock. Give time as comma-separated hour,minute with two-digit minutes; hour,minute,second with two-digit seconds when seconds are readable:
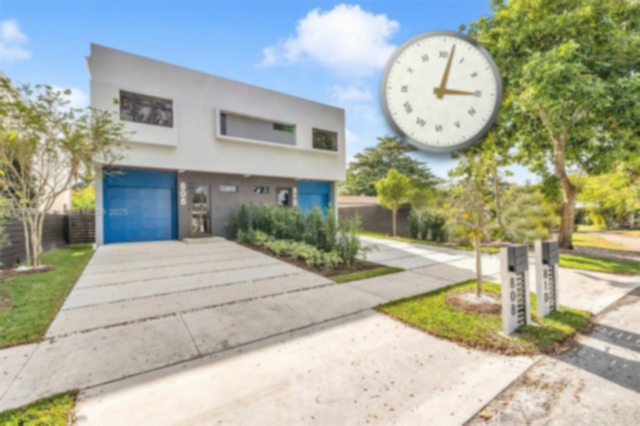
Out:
3,02
